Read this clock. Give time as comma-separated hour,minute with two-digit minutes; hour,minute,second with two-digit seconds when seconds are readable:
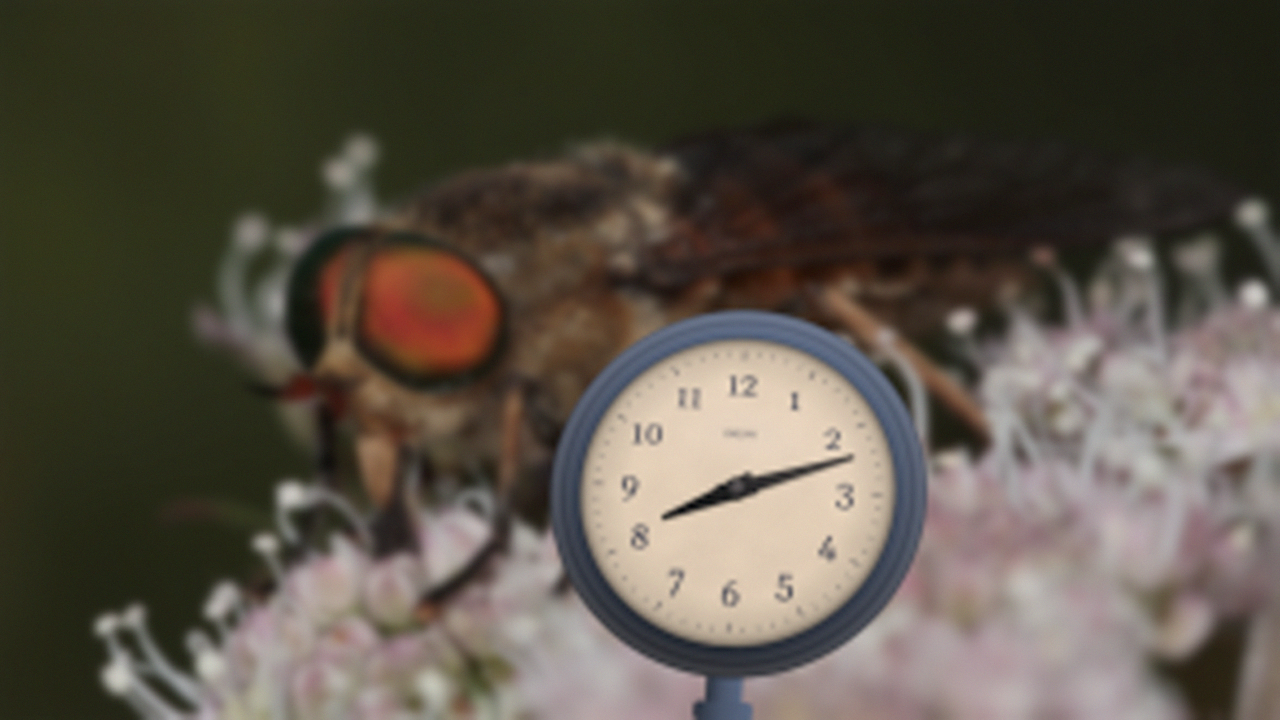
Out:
8,12
